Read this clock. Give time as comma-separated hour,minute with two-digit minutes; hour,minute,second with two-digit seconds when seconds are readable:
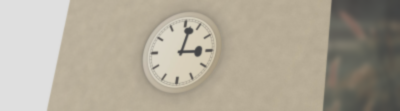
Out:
3,02
